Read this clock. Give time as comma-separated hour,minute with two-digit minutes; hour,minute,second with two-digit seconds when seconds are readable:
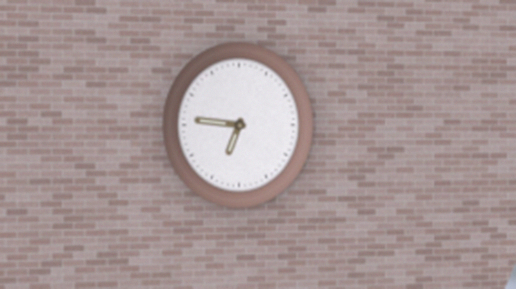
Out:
6,46
